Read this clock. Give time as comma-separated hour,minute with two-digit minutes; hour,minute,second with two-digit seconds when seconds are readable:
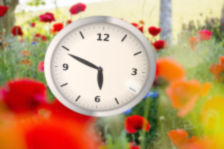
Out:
5,49
